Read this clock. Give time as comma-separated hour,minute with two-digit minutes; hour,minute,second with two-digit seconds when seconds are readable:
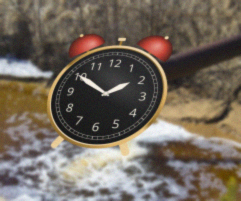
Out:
1,50
